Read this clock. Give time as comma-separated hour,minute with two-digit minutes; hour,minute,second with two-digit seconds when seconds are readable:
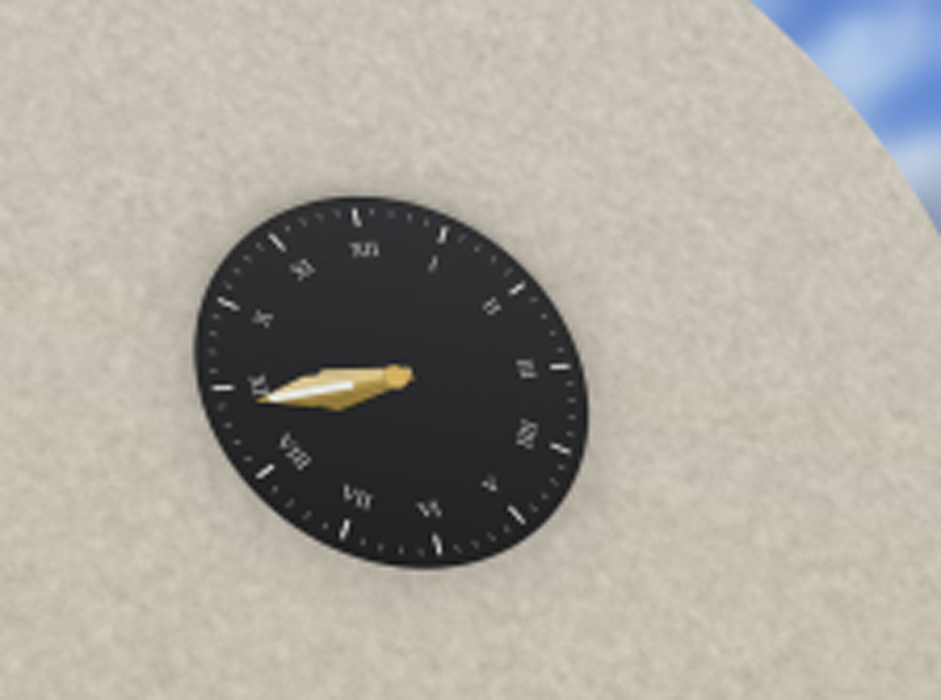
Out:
8,44
